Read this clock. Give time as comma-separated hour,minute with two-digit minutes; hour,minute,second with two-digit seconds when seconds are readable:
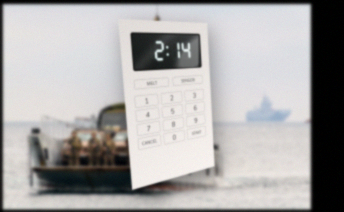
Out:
2,14
